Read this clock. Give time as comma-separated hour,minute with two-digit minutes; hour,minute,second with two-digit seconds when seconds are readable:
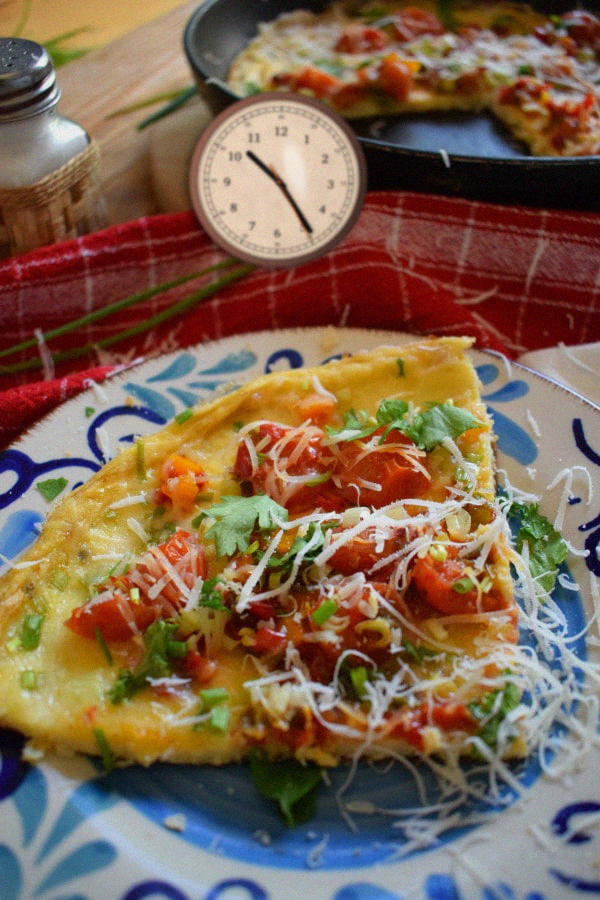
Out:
10,24,25
